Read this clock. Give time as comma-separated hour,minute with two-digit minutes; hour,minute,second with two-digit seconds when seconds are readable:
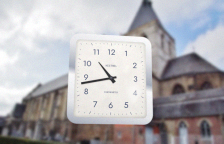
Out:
10,43
